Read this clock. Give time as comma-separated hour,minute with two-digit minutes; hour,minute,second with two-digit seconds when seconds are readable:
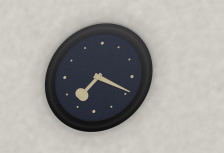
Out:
7,19
